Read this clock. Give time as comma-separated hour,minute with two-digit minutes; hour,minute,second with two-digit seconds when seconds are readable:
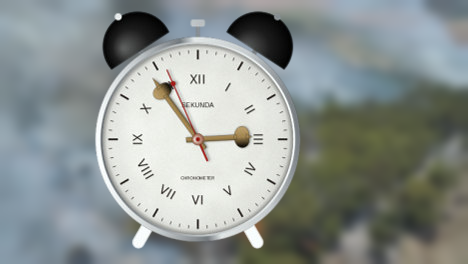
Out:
2,53,56
